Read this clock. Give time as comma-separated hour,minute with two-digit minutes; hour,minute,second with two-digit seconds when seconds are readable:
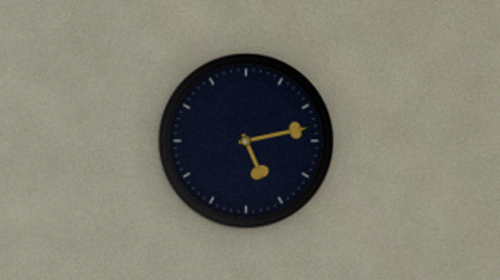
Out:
5,13
